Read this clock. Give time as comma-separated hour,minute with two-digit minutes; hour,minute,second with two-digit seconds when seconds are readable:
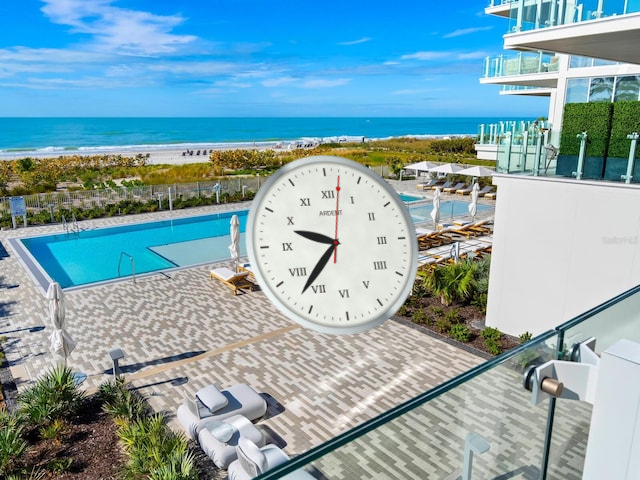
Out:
9,37,02
